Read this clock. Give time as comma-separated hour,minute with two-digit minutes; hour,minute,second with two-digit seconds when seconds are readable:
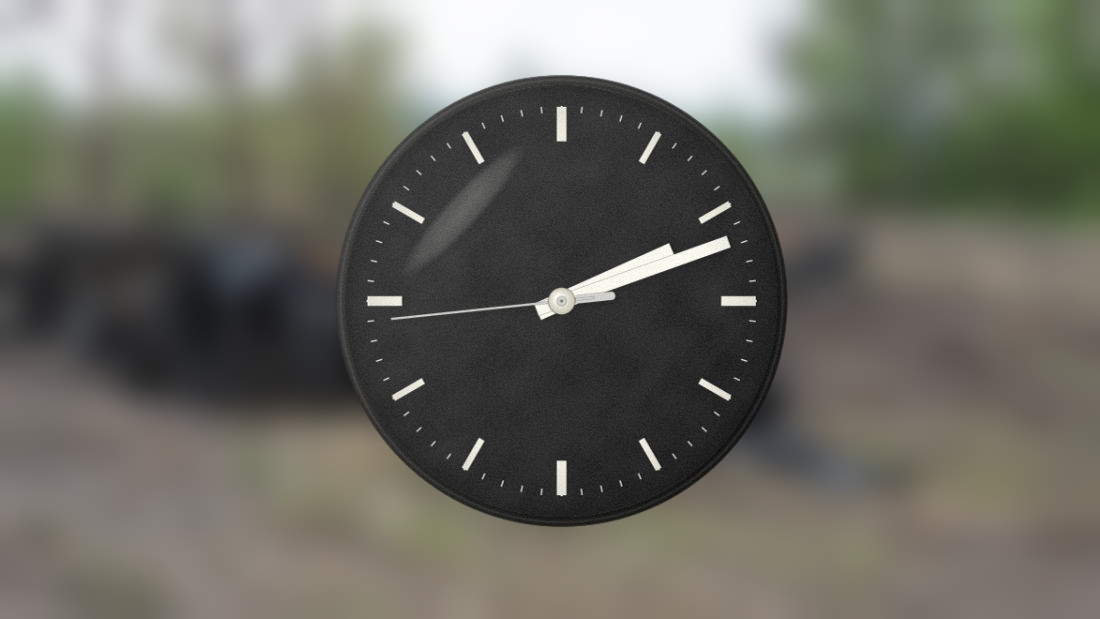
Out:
2,11,44
